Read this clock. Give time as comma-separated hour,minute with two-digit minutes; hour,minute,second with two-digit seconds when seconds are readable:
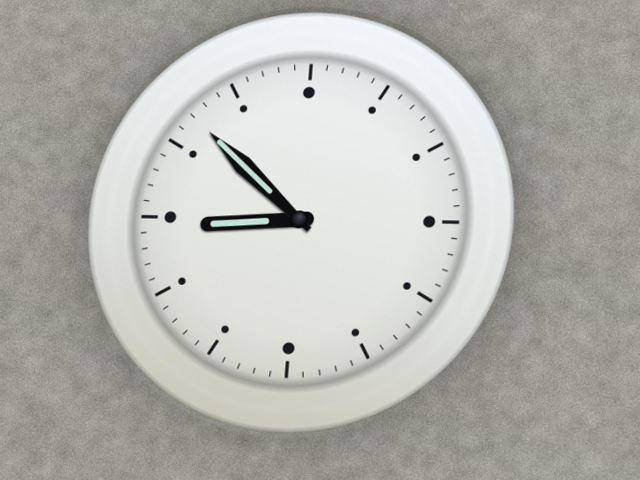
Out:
8,52
